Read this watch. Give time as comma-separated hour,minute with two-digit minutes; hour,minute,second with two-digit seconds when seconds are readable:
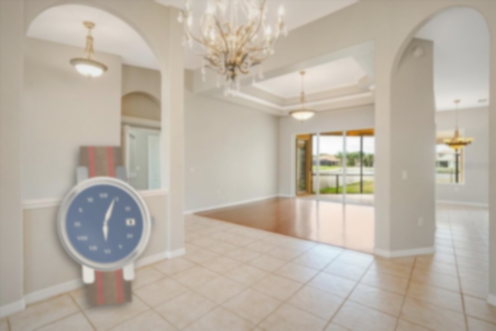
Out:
6,04
